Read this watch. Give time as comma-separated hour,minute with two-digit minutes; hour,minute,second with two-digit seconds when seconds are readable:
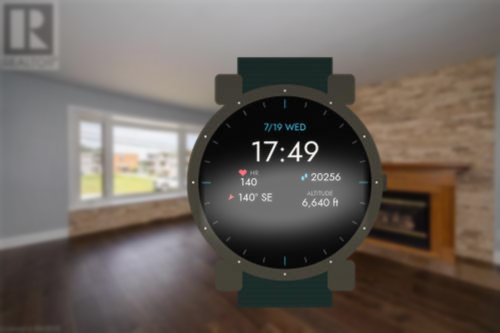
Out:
17,49
